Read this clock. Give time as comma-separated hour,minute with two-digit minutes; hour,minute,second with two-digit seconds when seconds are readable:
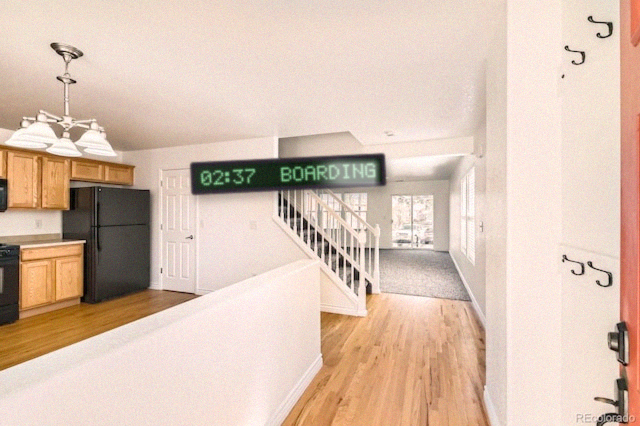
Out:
2,37
